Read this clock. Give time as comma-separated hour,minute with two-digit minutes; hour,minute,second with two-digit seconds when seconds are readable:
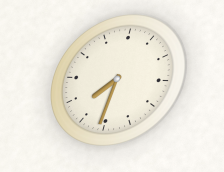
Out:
7,31
